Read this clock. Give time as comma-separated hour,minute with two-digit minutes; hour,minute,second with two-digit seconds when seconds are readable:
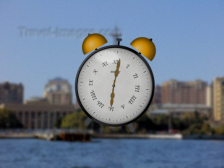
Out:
6,01
